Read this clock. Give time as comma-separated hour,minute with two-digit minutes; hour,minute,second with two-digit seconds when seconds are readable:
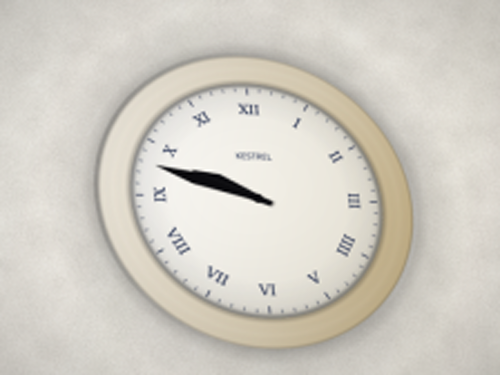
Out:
9,48
